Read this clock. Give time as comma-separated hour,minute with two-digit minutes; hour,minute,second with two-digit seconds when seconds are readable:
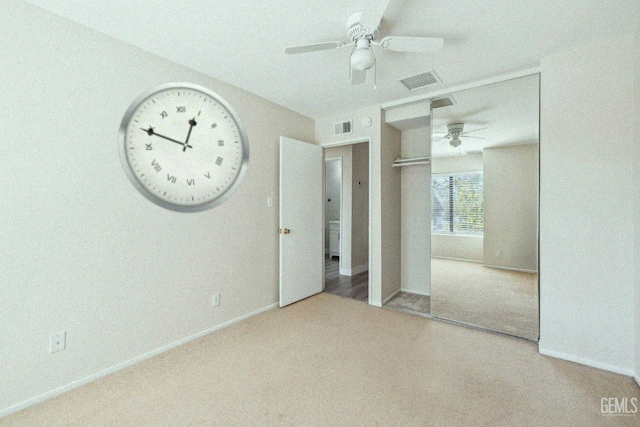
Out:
12,49
